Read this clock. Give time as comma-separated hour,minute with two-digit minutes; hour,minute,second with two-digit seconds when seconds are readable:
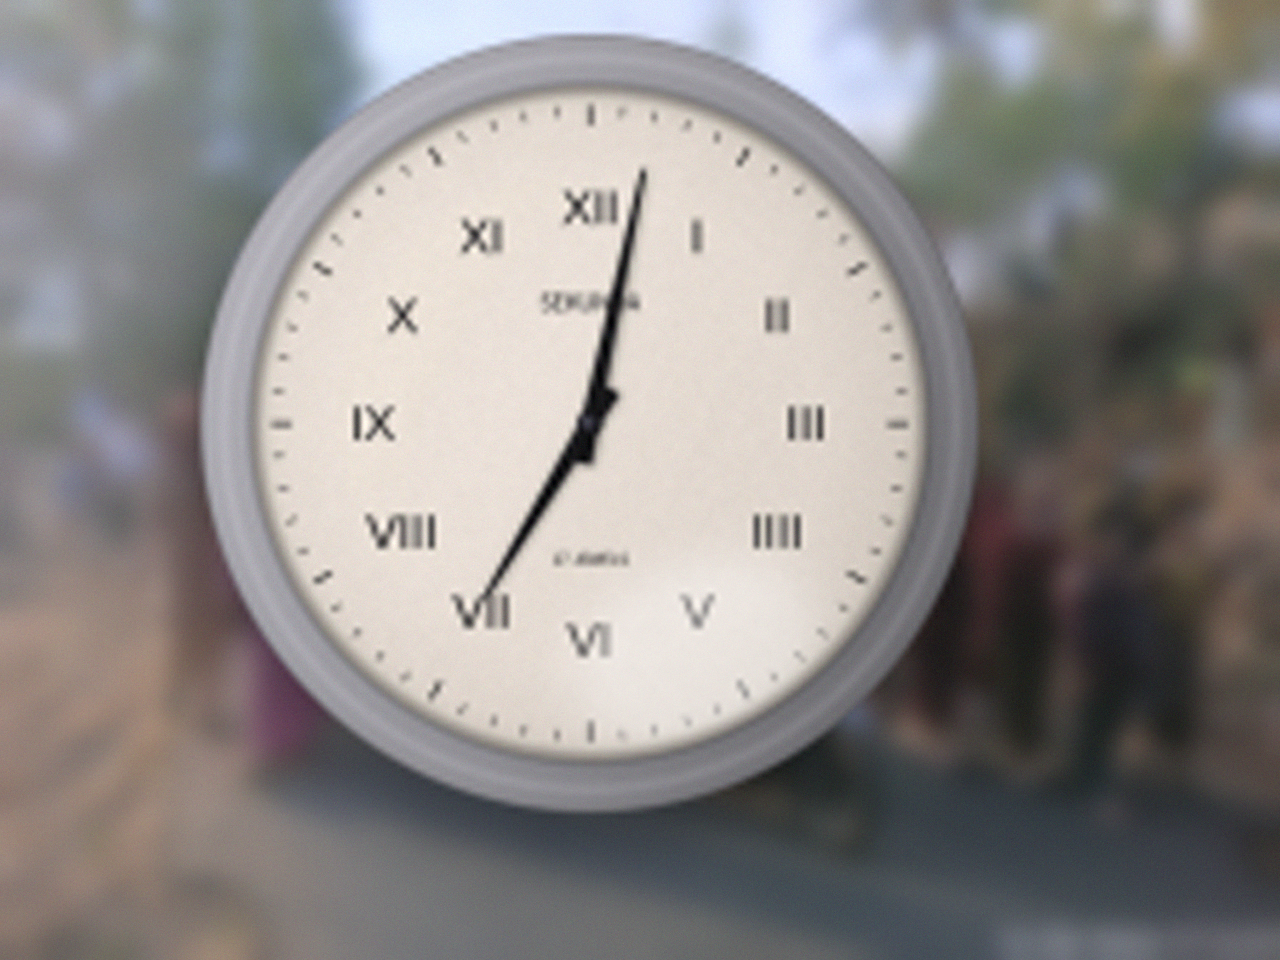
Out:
7,02
